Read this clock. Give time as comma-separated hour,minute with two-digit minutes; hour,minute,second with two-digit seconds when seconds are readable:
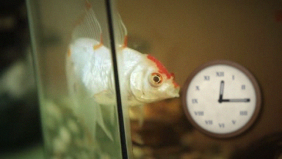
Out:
12,15
